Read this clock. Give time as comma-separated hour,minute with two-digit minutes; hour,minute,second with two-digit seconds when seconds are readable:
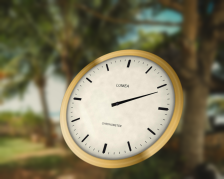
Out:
2,11
